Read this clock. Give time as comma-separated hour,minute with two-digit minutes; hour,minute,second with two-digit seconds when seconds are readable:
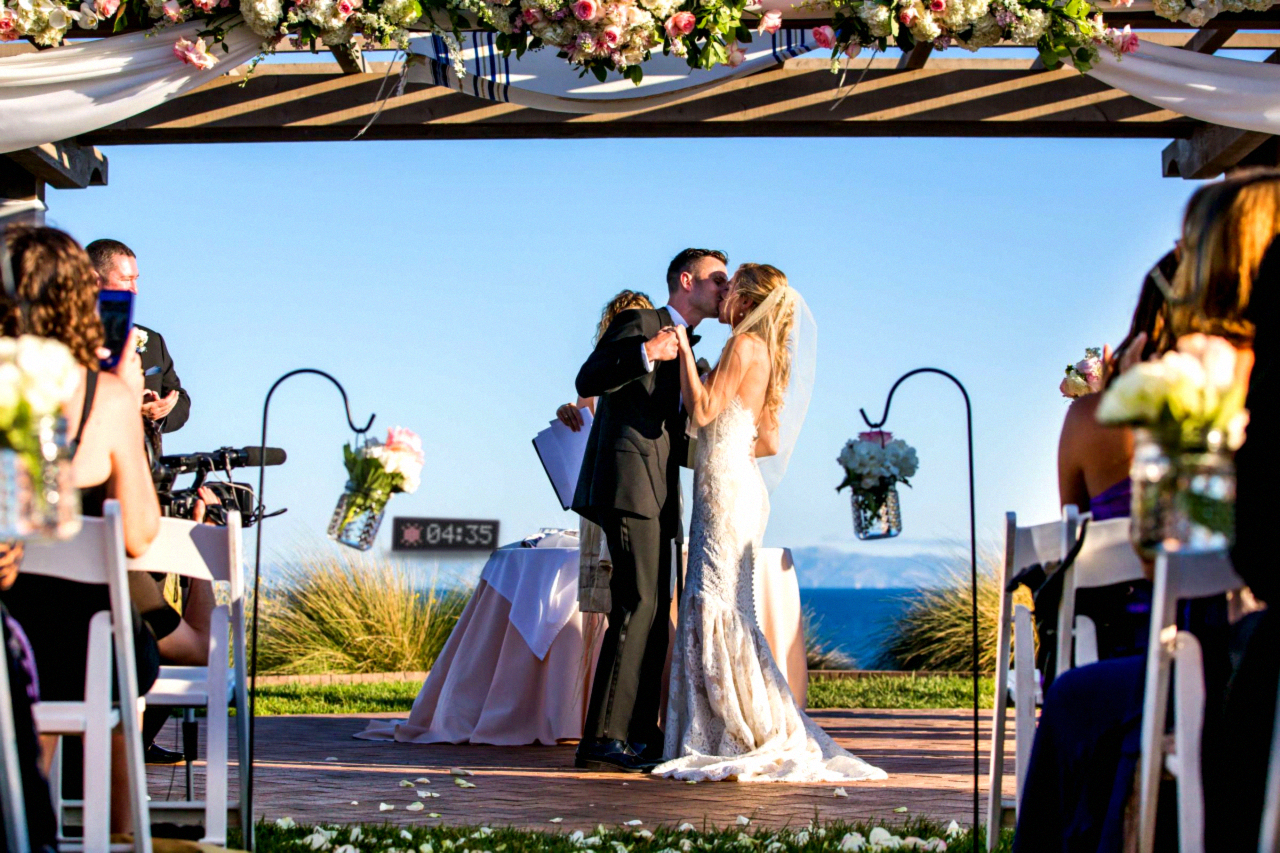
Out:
4,35
